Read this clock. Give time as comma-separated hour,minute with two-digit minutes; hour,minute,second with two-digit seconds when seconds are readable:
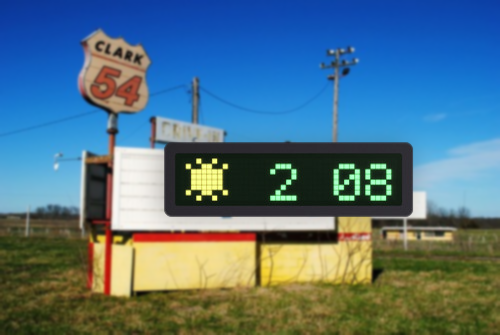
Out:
2,08
